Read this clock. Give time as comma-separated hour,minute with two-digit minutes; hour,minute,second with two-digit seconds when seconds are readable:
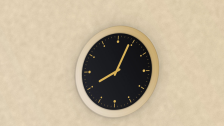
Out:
8,04
